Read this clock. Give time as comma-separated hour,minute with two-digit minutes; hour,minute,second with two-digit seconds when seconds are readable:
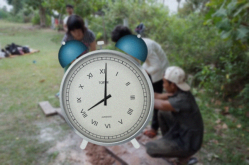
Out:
8,01
